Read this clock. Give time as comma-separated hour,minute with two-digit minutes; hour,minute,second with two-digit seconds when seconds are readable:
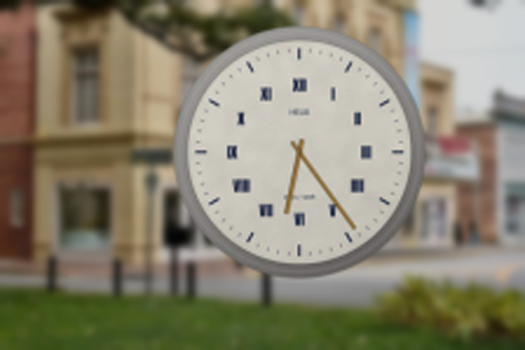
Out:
6,24
